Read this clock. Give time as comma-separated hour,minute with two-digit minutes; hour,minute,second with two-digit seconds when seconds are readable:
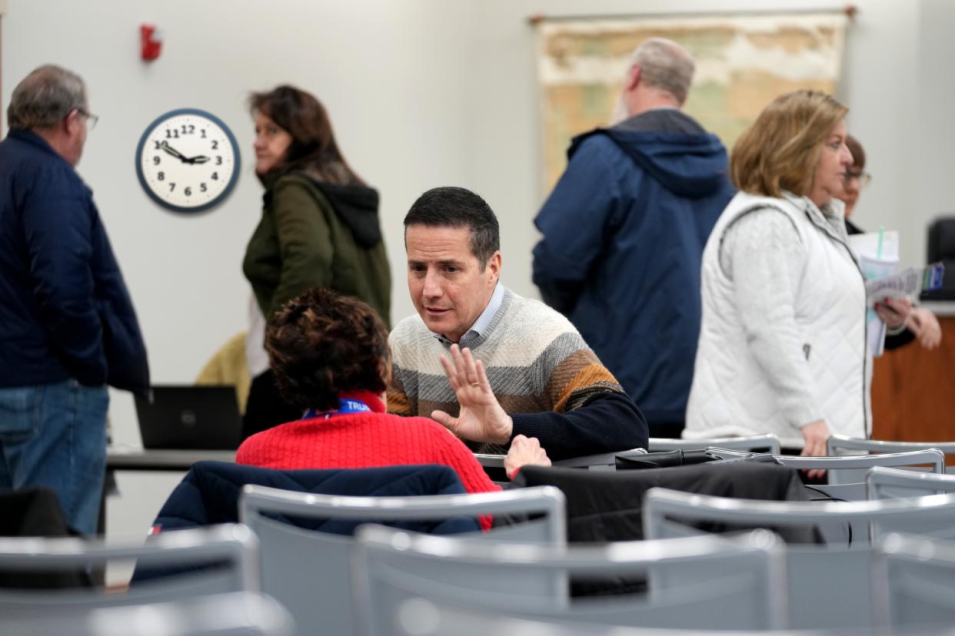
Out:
2,50
